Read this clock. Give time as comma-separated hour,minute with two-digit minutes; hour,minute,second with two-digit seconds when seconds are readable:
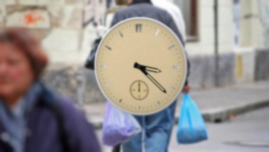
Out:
3,22
